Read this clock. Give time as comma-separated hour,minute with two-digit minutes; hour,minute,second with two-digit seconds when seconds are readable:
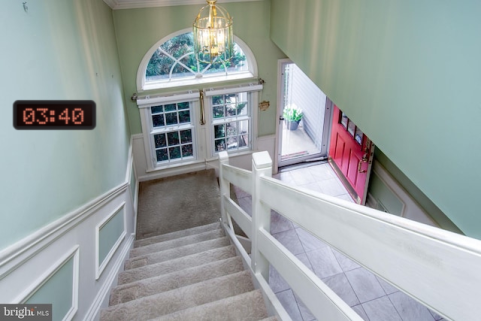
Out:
3,40
